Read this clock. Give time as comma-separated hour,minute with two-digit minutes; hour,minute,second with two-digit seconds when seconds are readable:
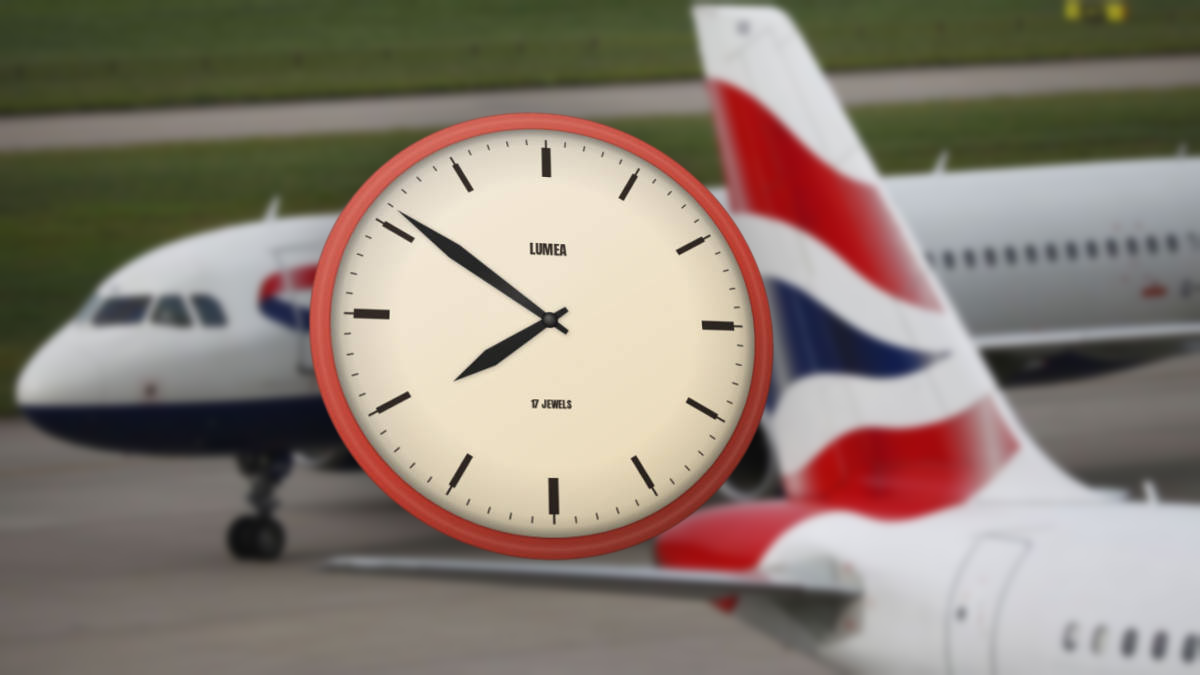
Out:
7,51
